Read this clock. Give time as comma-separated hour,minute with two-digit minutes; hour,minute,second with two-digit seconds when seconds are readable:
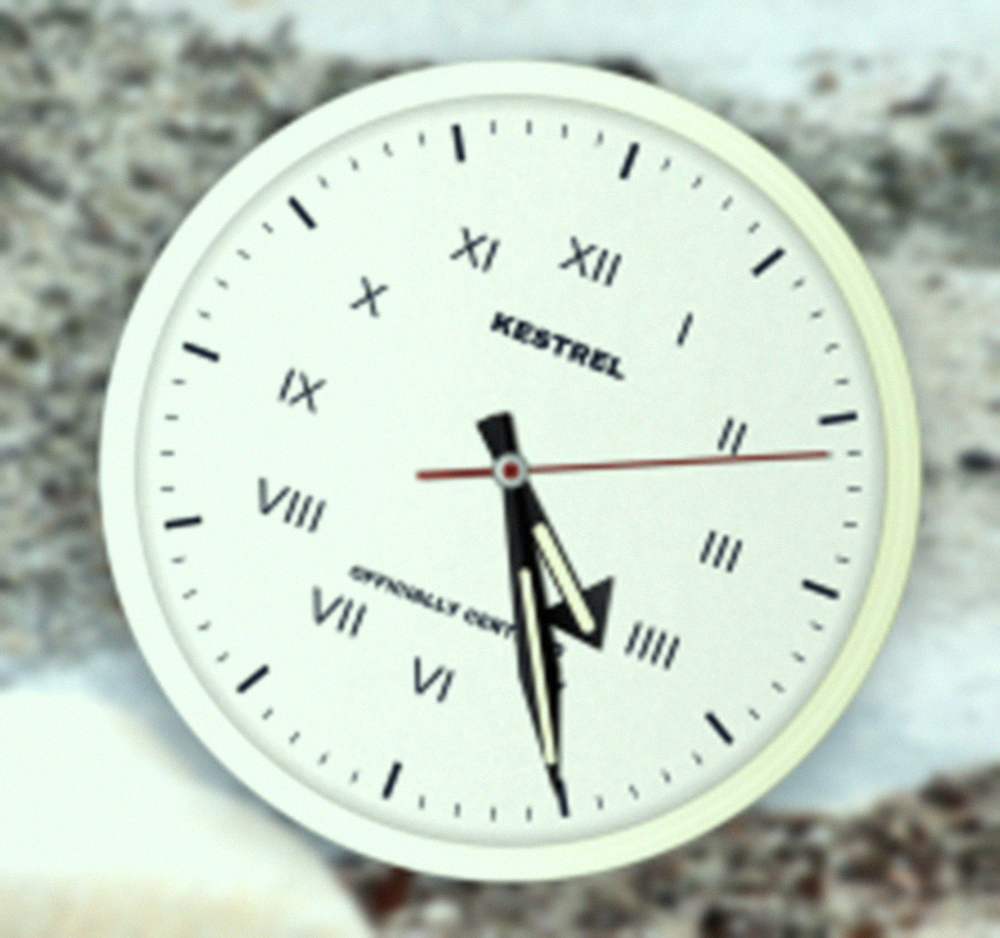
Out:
4,25,11
